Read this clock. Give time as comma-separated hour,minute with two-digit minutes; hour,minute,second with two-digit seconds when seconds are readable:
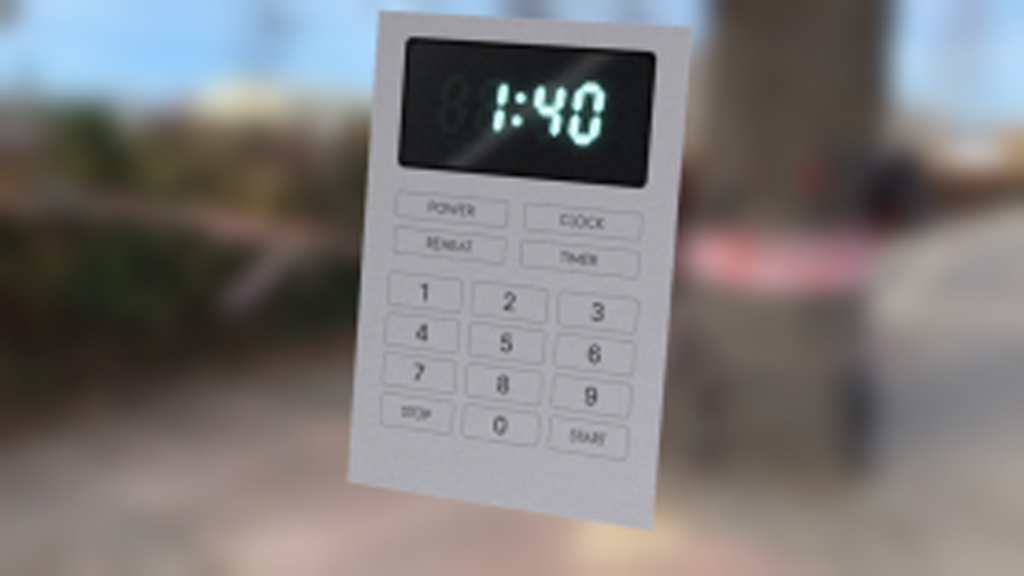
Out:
1,40
